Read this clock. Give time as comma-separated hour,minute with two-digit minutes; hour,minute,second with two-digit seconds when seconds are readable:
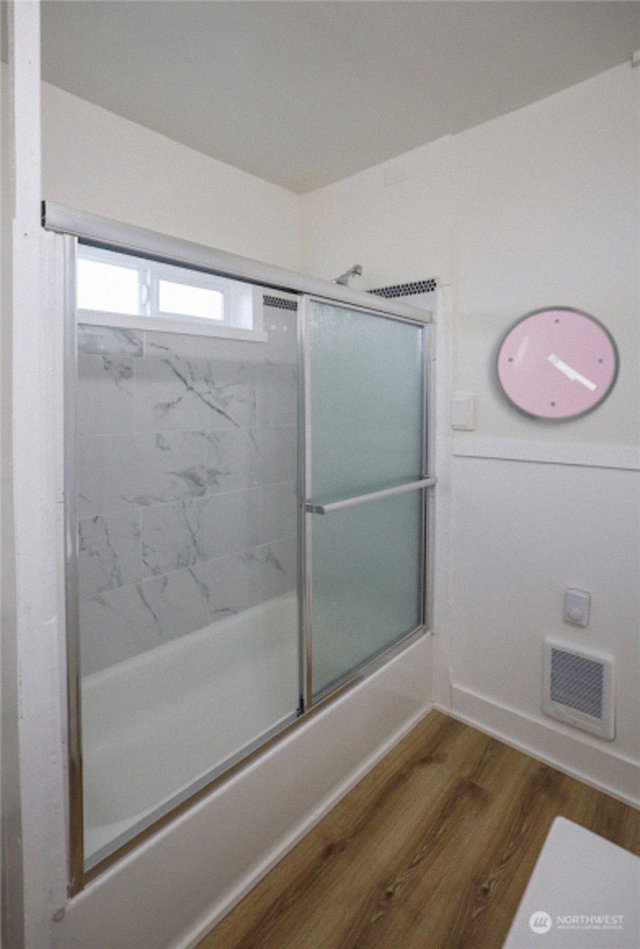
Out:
4,21
